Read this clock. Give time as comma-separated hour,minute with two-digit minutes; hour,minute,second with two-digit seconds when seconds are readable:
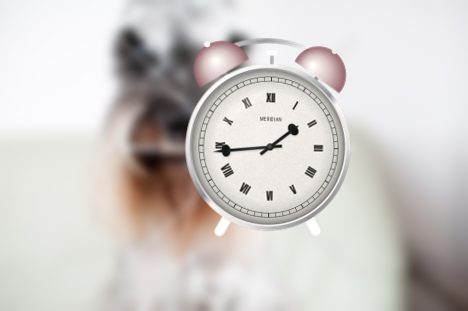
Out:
1,44
